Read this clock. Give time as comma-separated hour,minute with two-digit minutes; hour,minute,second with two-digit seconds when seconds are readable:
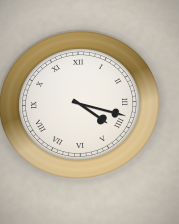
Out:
4,18
